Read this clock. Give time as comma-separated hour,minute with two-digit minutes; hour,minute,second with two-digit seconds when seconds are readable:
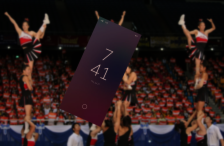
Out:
7,41
